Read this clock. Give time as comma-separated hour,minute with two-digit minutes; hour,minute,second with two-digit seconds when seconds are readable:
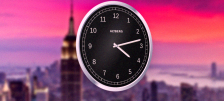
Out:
4,13
